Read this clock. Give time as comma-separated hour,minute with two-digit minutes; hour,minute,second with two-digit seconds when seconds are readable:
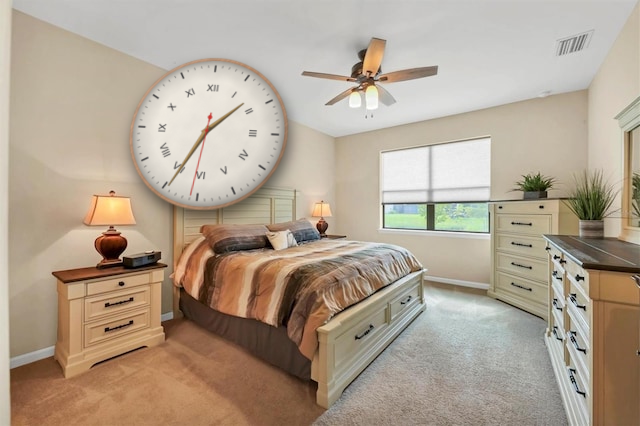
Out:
1,34,31
